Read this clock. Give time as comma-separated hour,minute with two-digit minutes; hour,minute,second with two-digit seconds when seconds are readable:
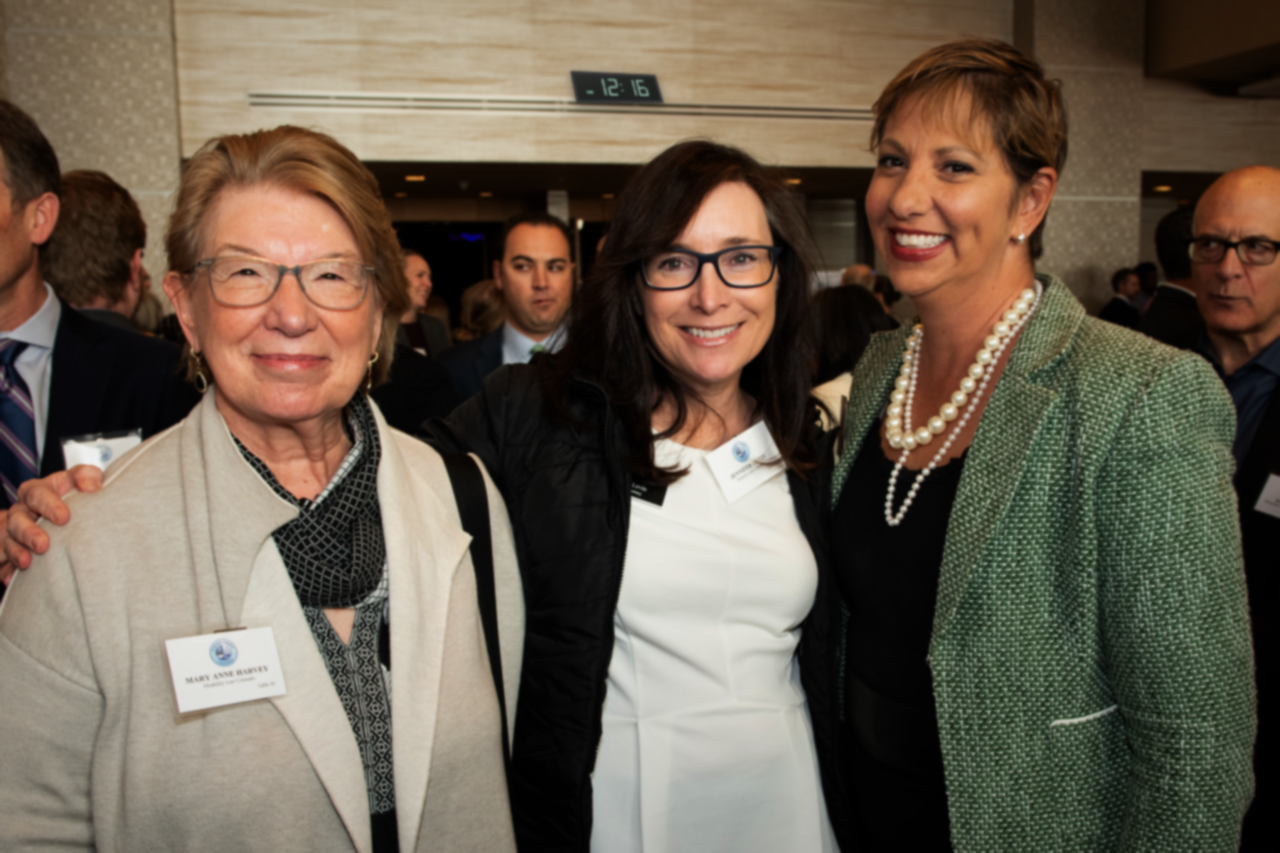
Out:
12,16
